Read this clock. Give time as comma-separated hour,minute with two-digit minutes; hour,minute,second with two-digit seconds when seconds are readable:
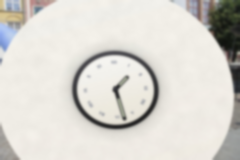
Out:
1,28
